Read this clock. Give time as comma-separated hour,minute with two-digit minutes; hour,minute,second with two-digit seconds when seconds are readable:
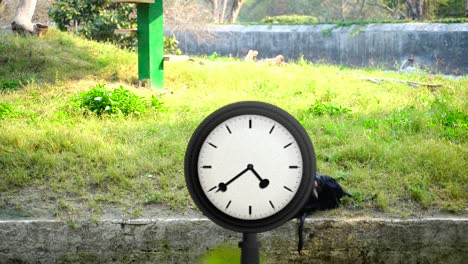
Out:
4,39
